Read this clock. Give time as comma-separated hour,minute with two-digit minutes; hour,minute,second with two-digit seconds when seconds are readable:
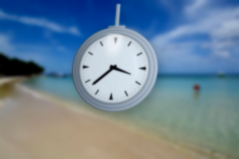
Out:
3,38
